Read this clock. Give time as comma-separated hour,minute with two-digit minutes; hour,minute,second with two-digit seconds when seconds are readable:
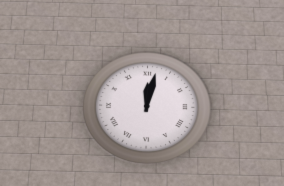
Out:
12,02
